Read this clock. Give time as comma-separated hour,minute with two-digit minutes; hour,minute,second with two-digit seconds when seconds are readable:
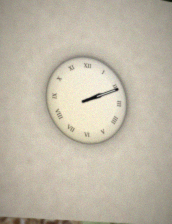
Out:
2,11
